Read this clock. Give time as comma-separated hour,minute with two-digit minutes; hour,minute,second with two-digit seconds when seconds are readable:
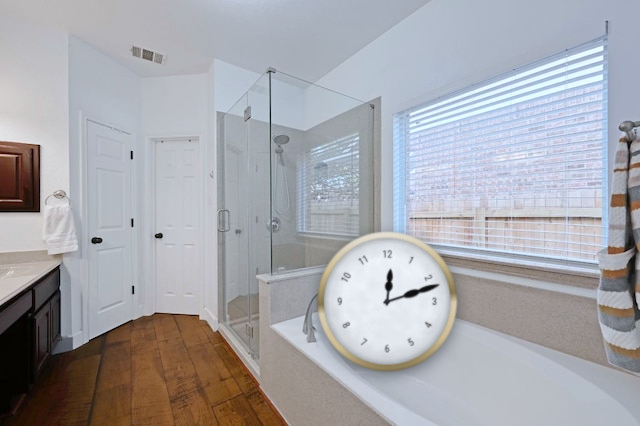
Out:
12,12
